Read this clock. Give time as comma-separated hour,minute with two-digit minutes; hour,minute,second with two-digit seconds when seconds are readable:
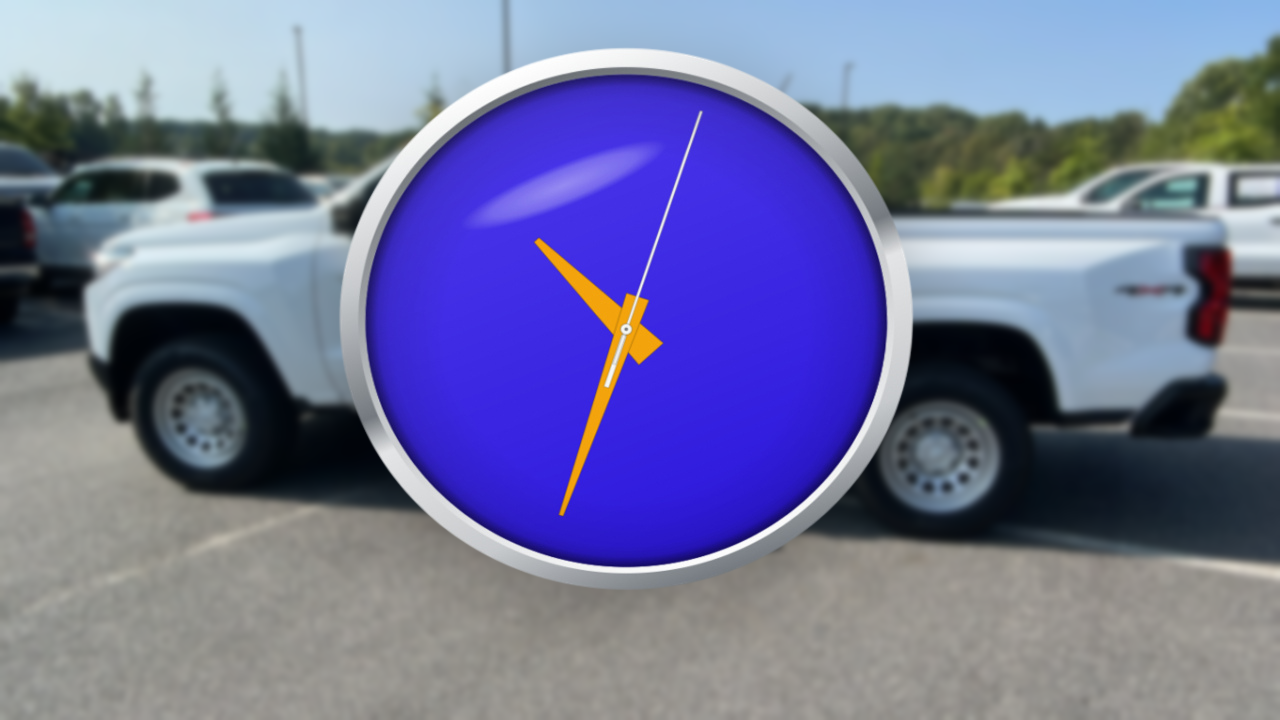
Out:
10,33,03
